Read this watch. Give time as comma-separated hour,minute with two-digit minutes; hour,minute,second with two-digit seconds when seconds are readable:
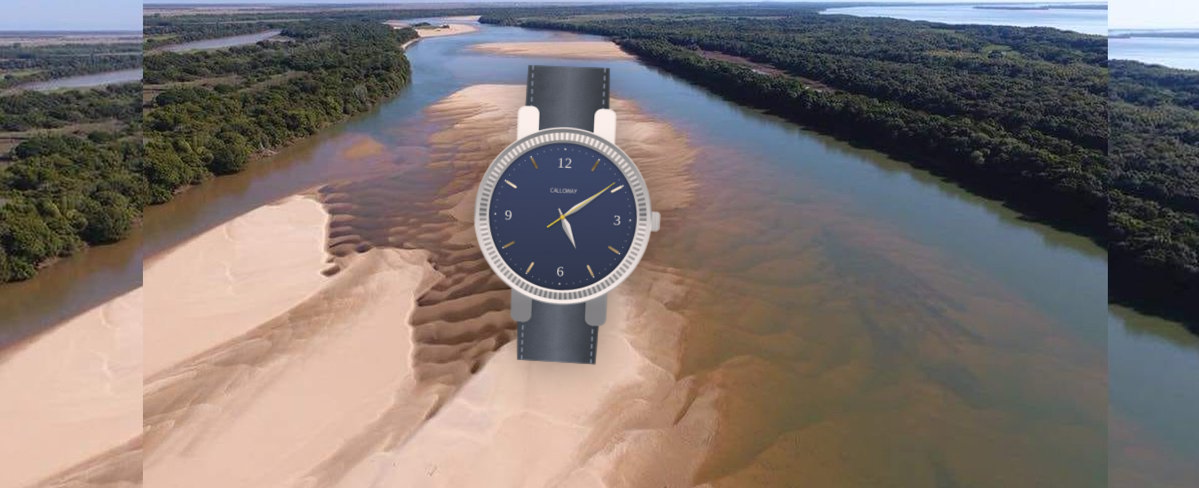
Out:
5,09,09
